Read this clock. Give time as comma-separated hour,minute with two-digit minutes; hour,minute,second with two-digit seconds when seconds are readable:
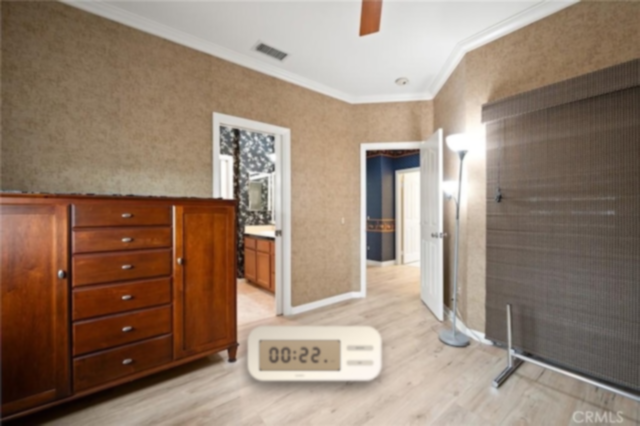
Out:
0,22
